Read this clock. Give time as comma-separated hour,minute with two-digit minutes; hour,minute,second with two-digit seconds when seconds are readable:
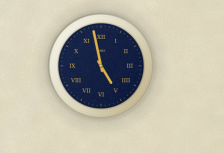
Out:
4,58
